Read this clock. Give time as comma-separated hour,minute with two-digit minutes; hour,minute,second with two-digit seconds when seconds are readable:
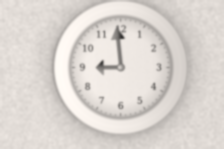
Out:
8,59
